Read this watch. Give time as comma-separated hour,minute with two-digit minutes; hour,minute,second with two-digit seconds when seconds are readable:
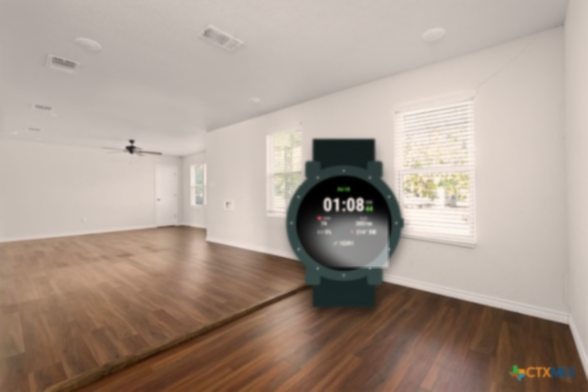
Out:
1,08
